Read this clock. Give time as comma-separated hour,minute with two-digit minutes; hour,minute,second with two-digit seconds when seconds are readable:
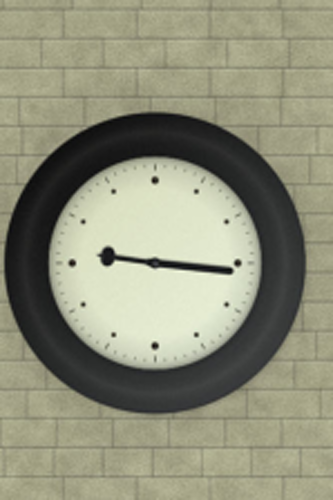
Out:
9,16
